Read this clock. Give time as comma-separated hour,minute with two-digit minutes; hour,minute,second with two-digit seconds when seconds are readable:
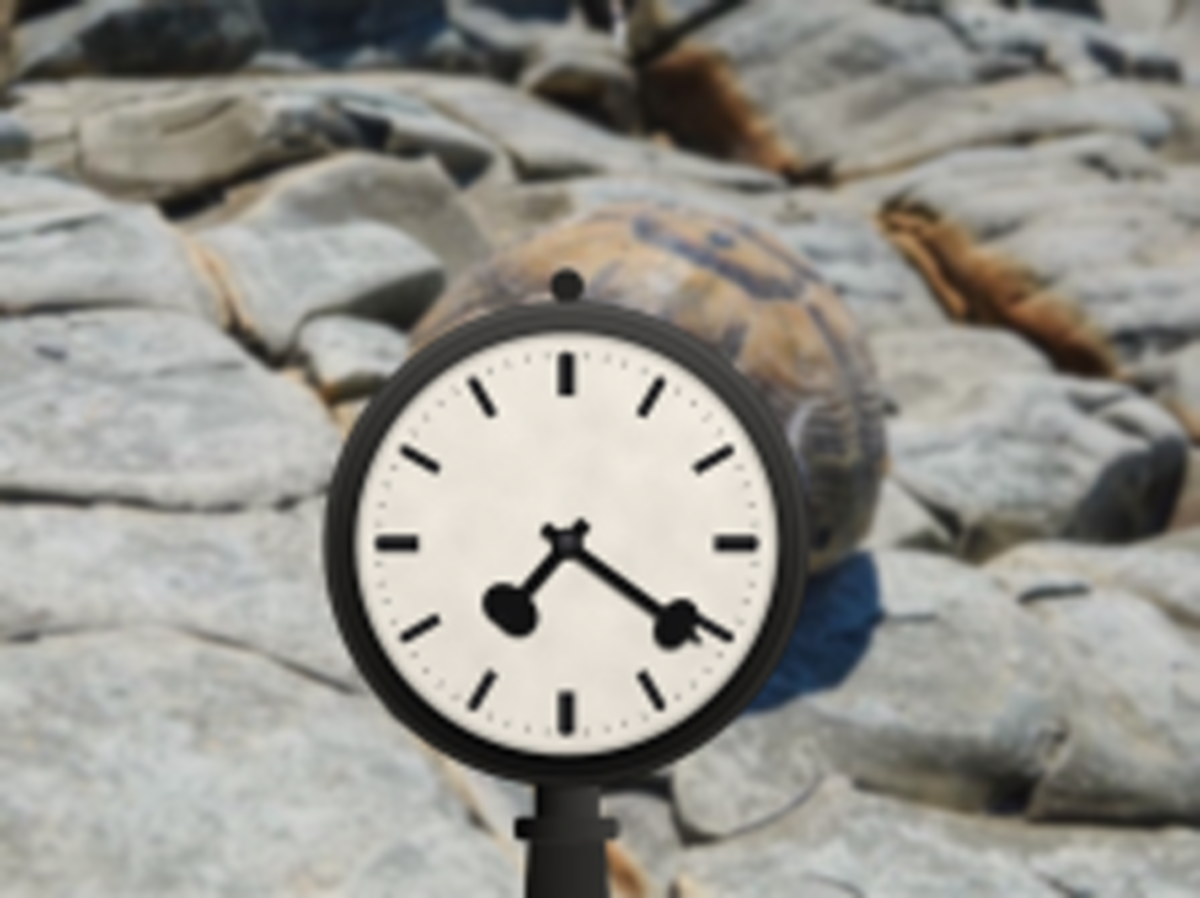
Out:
7,21
